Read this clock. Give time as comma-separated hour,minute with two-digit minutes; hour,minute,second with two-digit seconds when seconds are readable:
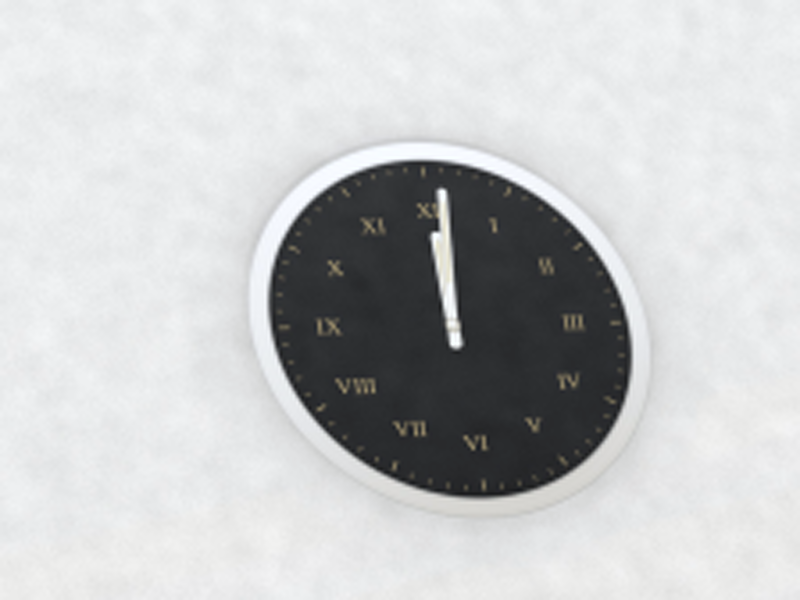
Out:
12,01
